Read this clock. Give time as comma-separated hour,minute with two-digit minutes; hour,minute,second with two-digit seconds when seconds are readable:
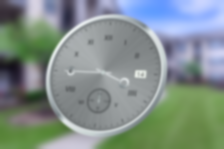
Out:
3,45
